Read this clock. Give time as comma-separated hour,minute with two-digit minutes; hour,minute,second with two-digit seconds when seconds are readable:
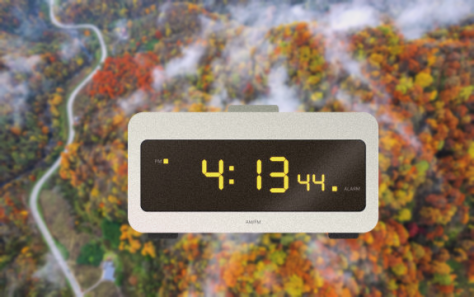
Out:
4,13,44
